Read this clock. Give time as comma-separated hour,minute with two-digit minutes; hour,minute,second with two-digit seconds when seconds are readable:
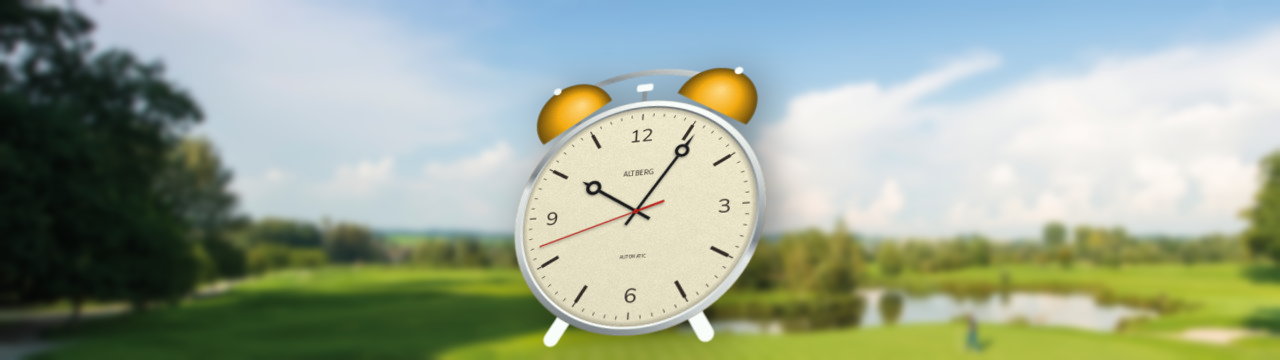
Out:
10,05,42
